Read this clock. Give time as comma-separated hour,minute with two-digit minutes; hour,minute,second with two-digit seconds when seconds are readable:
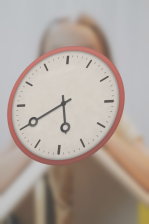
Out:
5,40
